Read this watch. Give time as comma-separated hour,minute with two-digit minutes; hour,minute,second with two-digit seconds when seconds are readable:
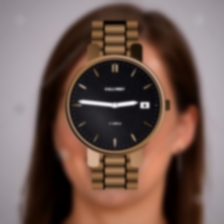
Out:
2,46
